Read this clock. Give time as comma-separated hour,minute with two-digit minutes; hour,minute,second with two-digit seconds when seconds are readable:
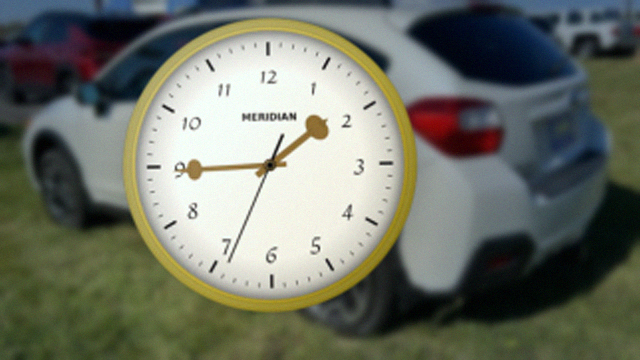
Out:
1,44,34
